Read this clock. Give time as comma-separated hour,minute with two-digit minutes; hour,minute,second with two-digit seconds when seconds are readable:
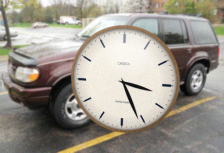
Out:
3,26
